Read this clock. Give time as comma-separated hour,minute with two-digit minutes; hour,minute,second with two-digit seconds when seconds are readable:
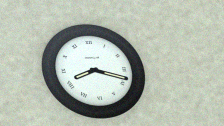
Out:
8,18
